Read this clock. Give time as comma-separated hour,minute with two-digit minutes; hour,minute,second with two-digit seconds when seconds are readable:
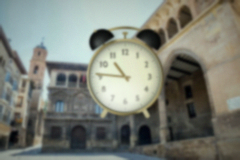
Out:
10,46
